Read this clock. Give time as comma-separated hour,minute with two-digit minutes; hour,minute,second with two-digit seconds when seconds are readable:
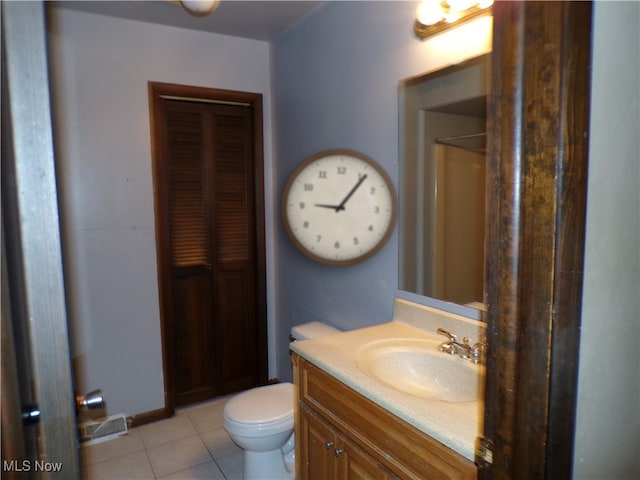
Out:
9,06
